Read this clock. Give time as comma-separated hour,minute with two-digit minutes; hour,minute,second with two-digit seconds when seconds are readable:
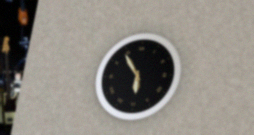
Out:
5,54
